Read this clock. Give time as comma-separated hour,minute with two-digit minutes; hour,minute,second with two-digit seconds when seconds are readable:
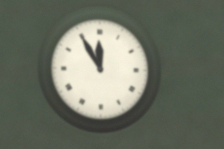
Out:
11,55
